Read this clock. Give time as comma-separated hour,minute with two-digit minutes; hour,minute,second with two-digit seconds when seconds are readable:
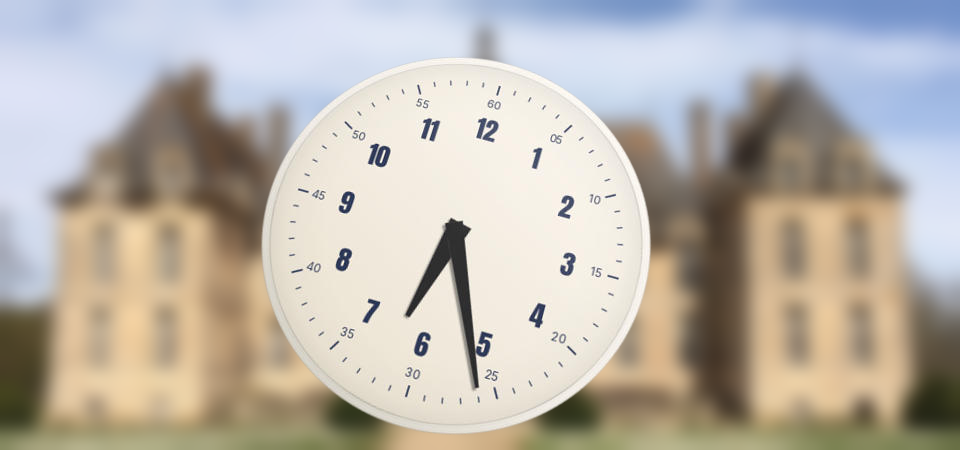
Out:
6,26
